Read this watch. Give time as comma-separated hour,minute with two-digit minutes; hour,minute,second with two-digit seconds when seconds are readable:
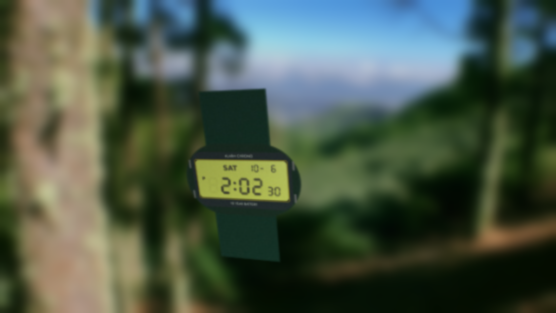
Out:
2,02
